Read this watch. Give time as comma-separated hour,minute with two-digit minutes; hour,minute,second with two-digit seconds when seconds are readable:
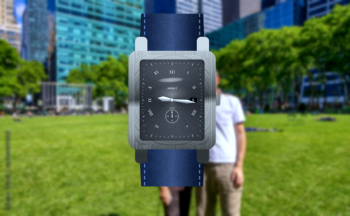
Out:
9,16
